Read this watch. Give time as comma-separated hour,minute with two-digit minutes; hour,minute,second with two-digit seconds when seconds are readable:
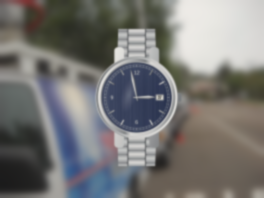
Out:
2,58
